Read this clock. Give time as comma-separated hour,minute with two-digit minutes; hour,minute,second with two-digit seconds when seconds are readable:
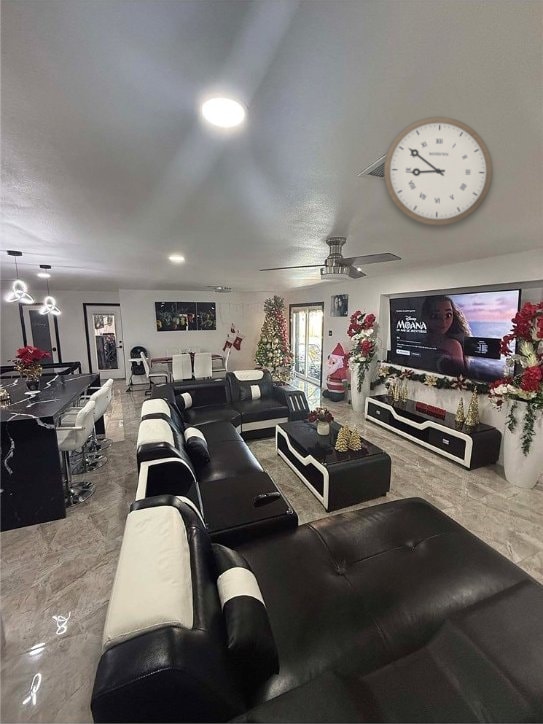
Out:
8,51
